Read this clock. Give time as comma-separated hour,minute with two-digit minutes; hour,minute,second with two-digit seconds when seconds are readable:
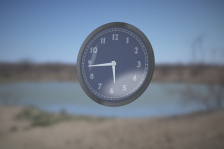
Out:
5,44
